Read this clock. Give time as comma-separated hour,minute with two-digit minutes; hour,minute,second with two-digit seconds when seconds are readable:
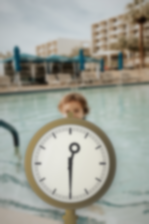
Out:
12,30
